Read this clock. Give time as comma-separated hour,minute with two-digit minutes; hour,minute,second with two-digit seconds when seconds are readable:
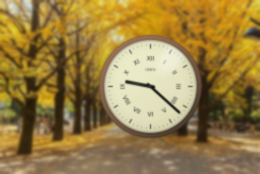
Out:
9,22
